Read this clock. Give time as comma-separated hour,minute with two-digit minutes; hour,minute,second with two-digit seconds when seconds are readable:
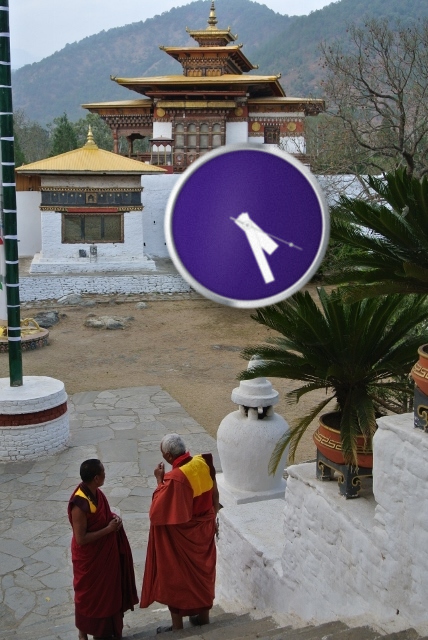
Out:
4,26,19
